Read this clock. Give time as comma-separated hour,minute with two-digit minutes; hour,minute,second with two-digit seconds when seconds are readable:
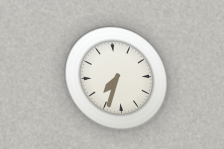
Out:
7,34
